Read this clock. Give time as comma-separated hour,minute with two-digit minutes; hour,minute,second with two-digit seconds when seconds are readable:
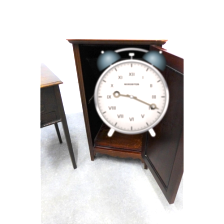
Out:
9,19
